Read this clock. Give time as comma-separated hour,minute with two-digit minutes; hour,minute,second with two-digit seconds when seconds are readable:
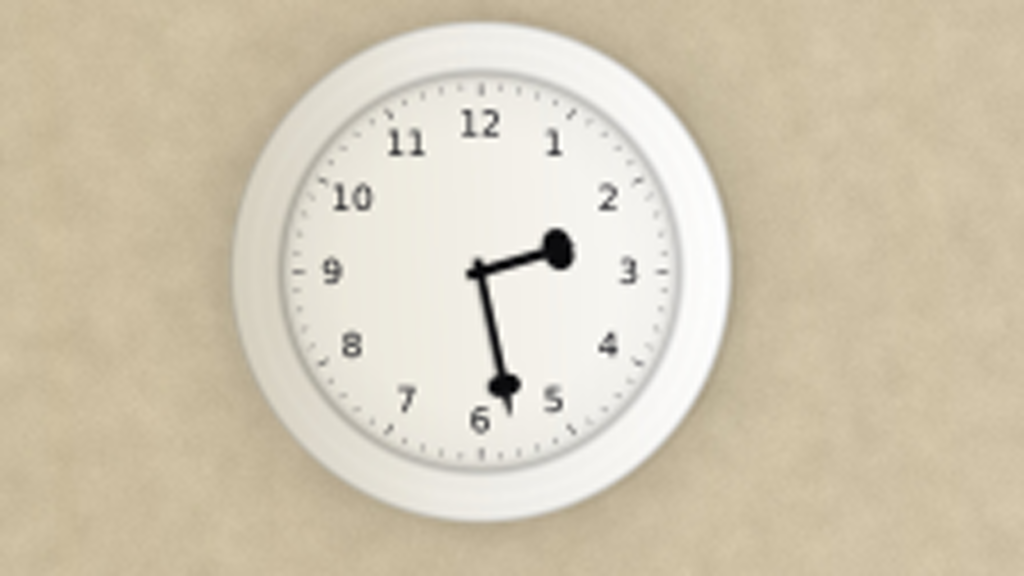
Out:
2,28
